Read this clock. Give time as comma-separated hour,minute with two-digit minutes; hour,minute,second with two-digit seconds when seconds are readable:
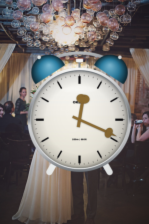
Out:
12,19
